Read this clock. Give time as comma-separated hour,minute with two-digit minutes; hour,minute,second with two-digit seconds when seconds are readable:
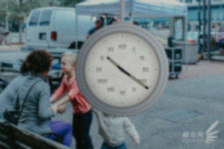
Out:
10,21
